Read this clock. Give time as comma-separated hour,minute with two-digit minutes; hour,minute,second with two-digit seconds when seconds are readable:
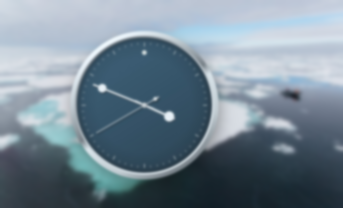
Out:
3,48,40
